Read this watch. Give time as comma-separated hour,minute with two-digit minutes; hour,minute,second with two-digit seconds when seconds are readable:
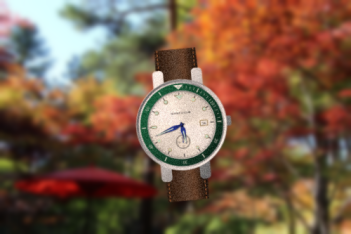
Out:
5,42
